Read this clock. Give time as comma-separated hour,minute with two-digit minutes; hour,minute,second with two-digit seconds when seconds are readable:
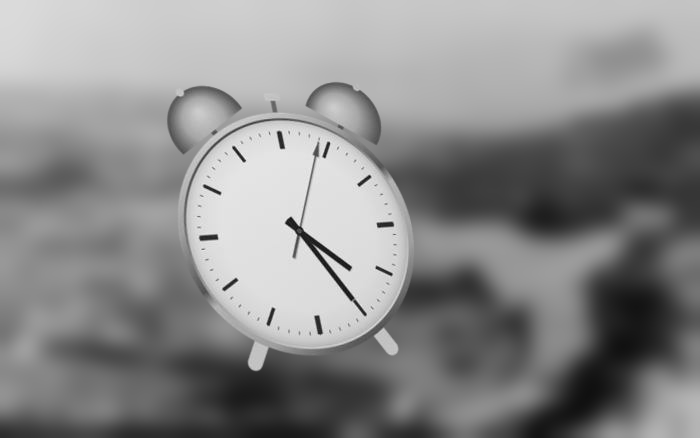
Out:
4,25,04
